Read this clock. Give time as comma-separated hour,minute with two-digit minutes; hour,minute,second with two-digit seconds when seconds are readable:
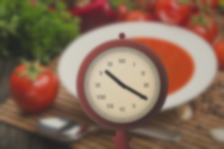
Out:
10,20
